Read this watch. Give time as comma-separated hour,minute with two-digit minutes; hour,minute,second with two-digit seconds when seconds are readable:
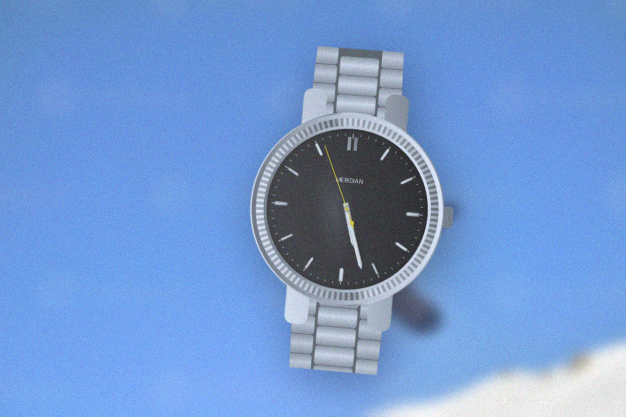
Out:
5,26,56
